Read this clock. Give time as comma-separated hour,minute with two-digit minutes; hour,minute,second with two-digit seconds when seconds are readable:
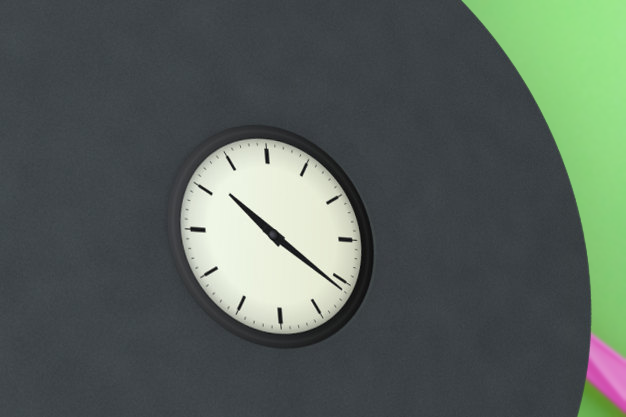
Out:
10,21
